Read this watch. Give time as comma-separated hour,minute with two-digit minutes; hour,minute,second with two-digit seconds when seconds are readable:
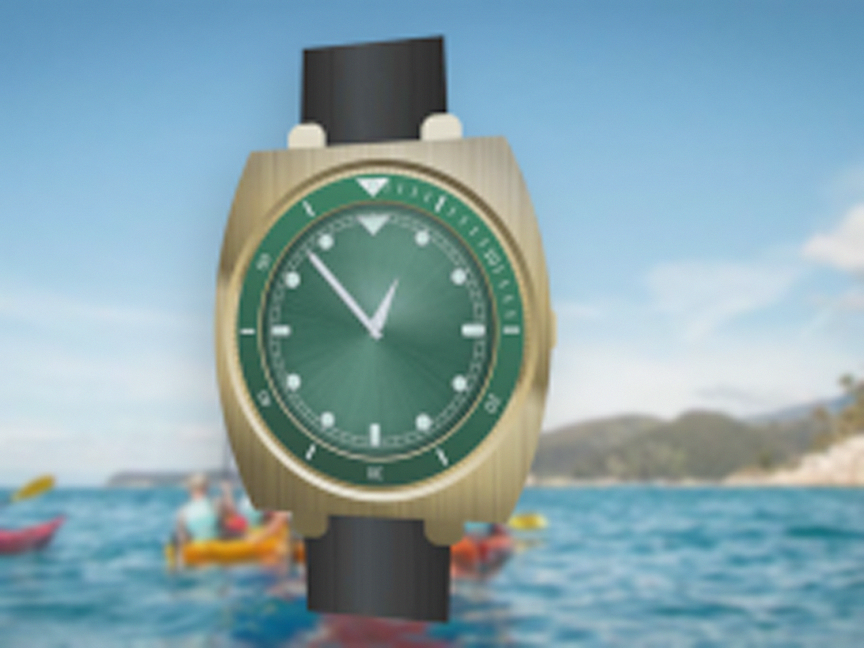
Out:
12,53
